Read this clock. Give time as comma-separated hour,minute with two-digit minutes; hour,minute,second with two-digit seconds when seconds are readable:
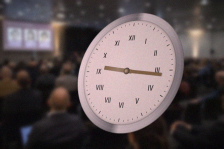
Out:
9,16
